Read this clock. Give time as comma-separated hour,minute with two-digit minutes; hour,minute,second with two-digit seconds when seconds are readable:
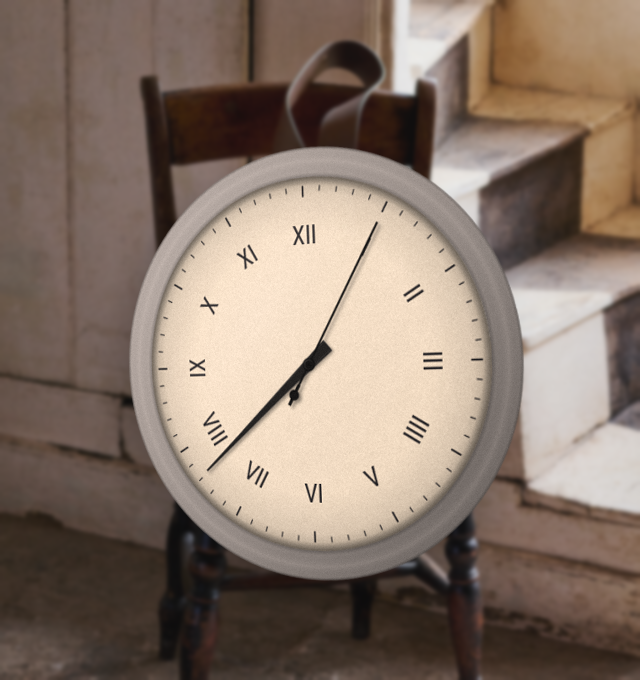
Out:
7,38,05
